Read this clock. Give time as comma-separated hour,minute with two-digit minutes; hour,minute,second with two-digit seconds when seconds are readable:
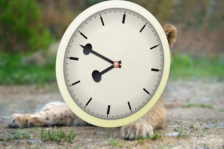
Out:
7,48
